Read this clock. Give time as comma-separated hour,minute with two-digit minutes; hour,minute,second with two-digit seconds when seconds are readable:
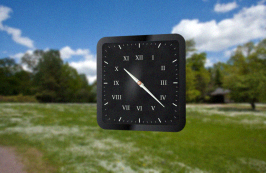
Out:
10,22
